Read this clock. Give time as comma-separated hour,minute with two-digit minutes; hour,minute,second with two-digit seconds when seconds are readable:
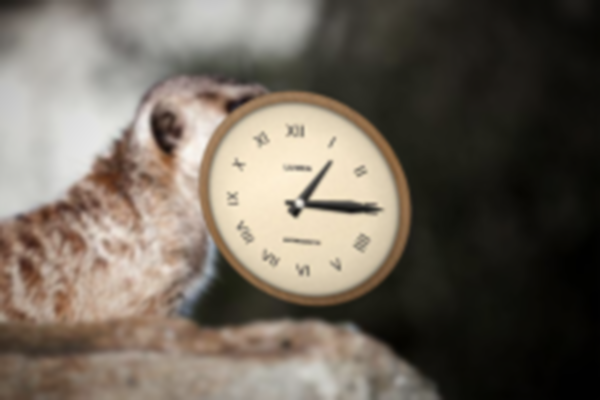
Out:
1,15
